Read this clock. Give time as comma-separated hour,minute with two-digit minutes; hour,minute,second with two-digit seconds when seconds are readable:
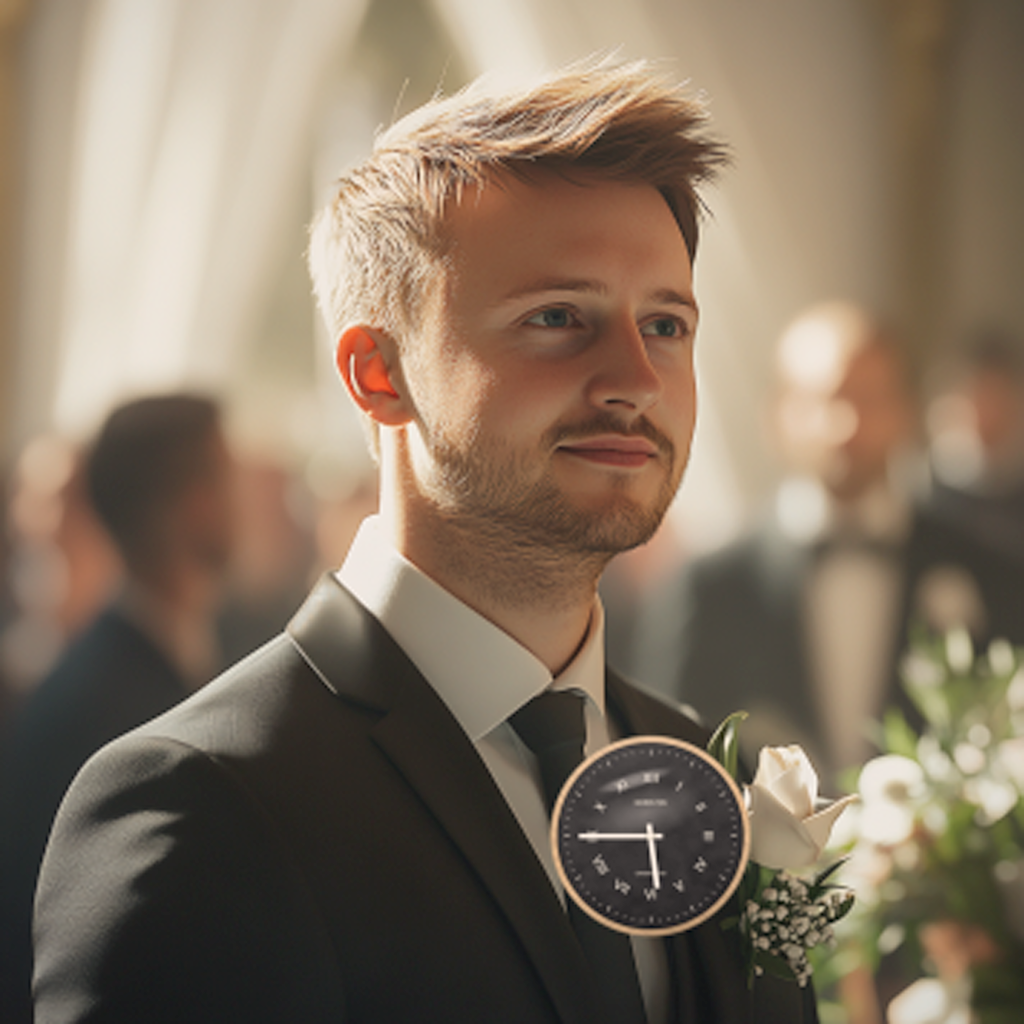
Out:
5,45
